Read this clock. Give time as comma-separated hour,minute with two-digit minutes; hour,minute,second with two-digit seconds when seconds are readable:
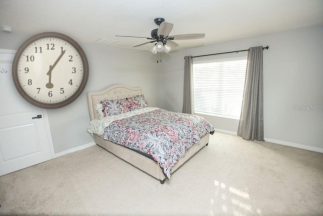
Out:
6,06
